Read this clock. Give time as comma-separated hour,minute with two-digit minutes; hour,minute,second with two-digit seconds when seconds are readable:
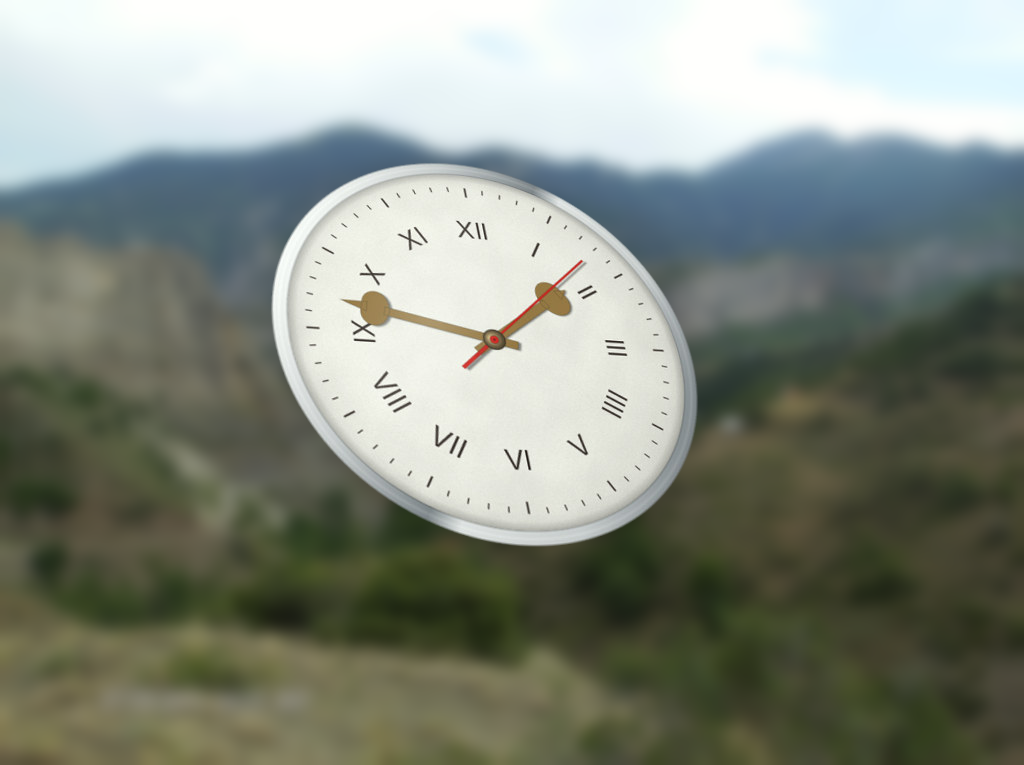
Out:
1,47,08
